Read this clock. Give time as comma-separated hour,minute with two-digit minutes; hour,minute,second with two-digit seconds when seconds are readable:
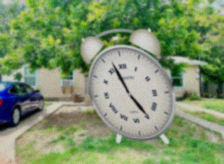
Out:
4,57
